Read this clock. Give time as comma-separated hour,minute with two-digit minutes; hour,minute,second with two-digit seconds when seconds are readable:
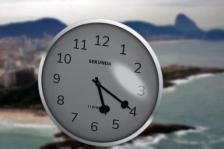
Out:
5,20
